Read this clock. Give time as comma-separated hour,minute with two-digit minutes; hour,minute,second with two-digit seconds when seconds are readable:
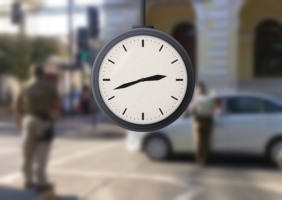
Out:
2,42
